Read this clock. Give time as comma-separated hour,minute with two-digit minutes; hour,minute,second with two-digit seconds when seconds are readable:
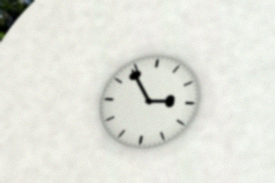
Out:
2,54
